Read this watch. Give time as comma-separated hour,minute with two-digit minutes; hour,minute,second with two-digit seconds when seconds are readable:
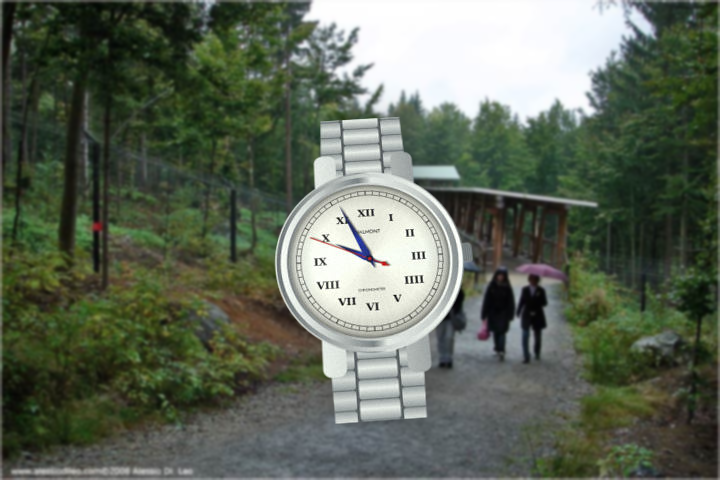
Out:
9,55,49
